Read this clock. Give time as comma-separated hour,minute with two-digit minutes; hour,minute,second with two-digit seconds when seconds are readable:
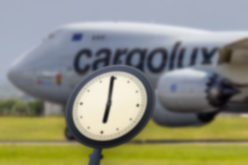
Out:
5,59
